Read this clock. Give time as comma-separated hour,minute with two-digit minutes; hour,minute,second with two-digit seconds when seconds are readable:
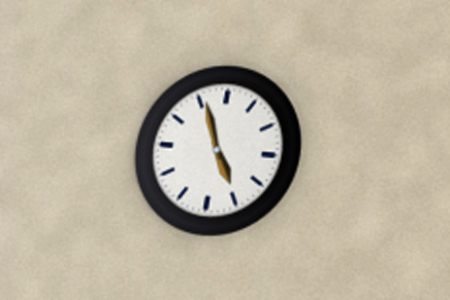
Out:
4,56
